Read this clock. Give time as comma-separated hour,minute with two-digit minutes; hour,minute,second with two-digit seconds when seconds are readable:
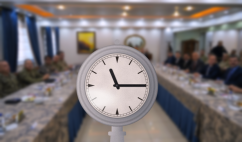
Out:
11,15
